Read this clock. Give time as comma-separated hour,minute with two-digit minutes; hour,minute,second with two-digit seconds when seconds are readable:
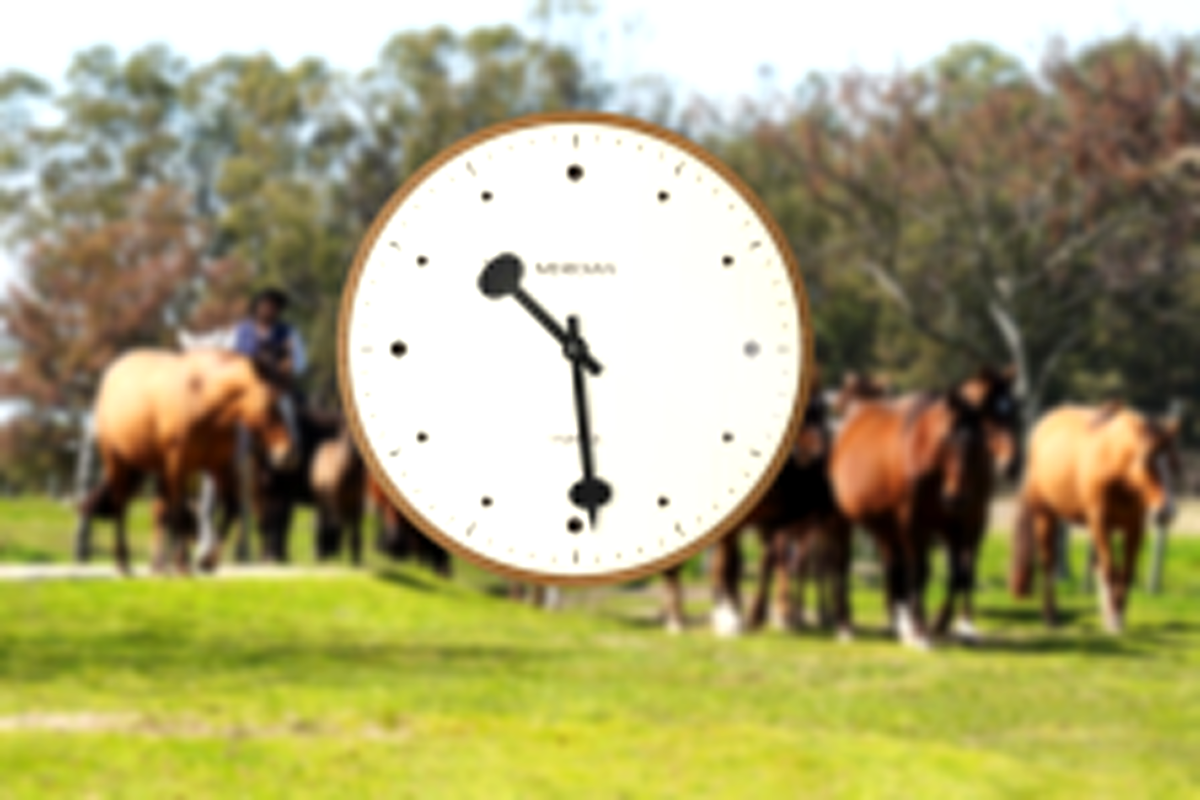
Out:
10,29
